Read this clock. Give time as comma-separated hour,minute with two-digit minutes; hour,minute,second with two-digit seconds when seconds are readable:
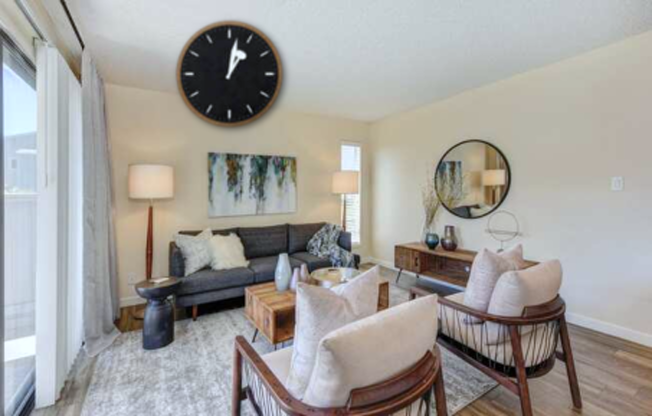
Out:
1,02
